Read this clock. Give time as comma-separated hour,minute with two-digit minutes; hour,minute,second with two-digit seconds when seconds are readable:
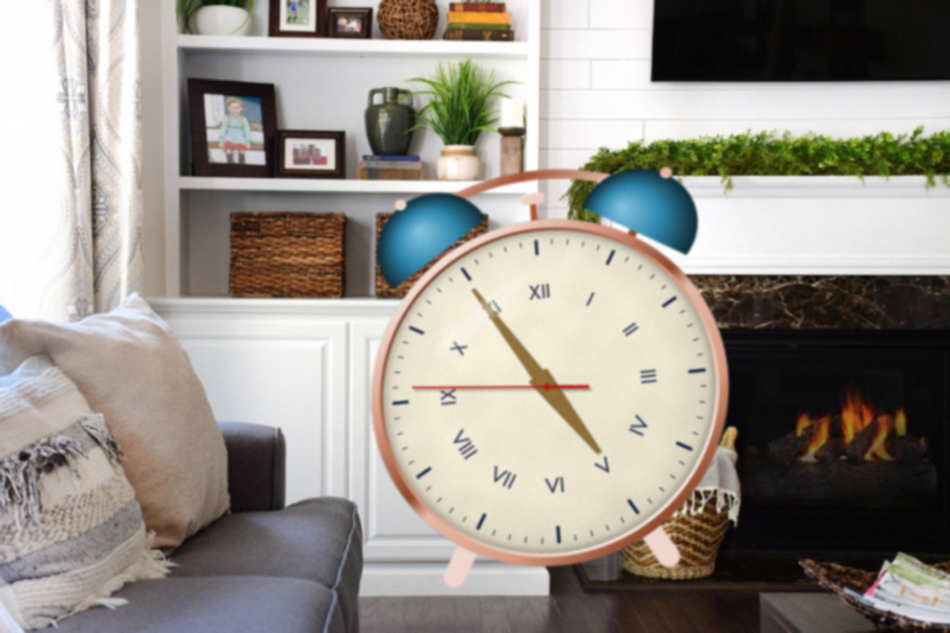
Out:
4,54,46
